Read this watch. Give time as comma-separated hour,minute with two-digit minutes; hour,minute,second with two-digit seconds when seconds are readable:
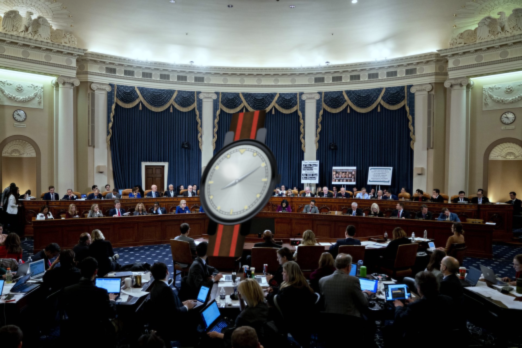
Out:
8,10
